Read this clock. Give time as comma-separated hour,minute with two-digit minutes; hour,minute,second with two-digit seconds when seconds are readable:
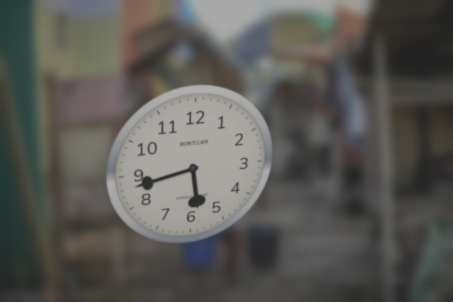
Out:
5,43
